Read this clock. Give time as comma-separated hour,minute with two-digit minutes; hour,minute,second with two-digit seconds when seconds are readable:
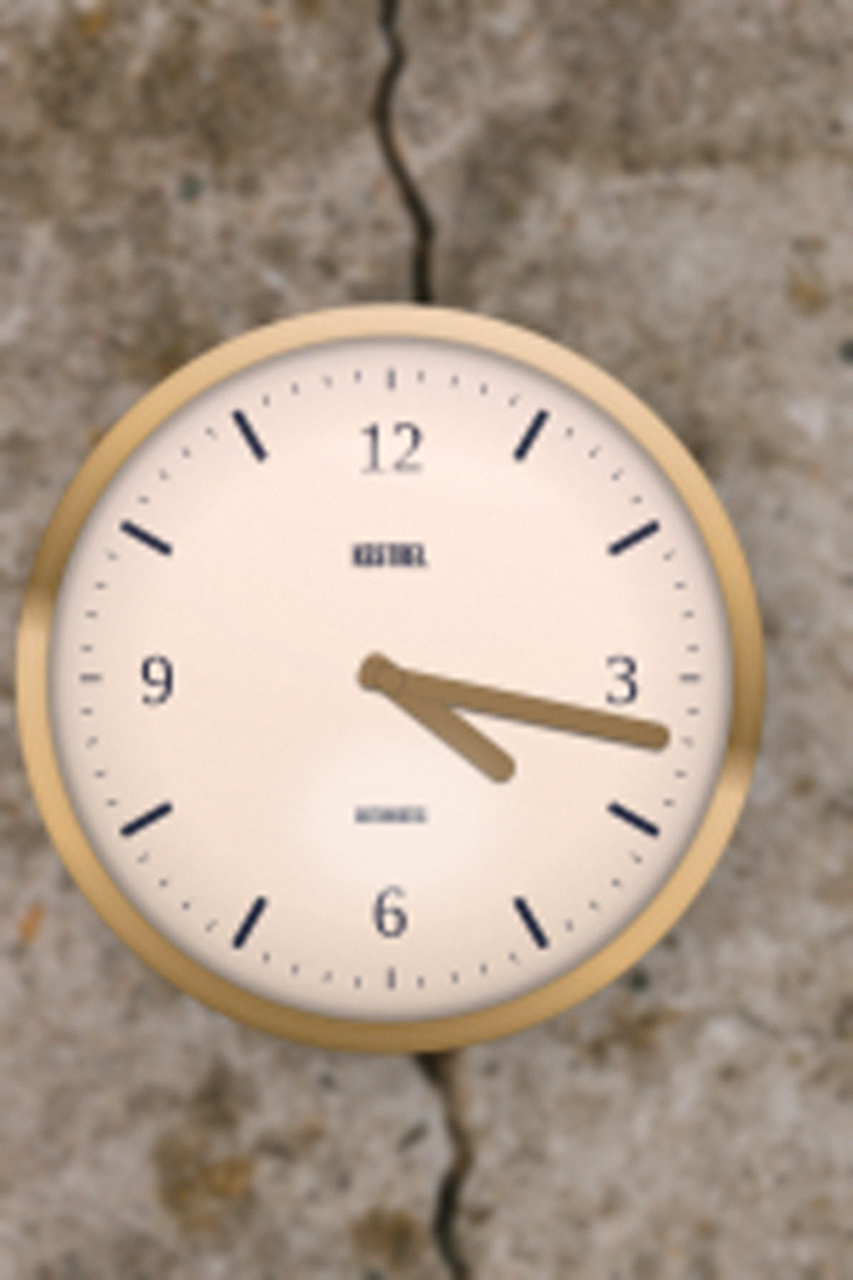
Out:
4,17
